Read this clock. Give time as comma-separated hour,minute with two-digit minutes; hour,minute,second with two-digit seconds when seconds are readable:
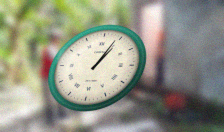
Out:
1,04
